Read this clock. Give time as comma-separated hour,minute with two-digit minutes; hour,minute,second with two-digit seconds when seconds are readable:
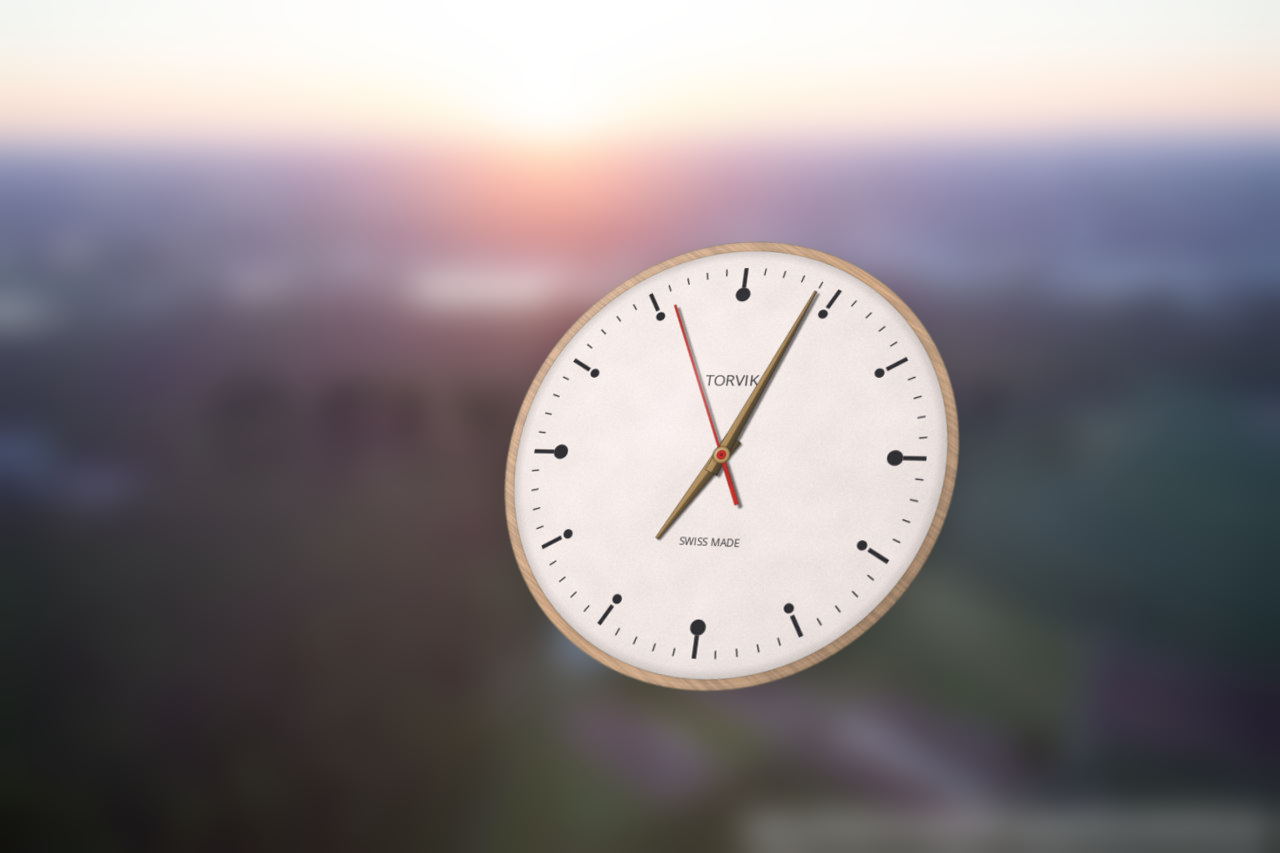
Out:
7,03,56
